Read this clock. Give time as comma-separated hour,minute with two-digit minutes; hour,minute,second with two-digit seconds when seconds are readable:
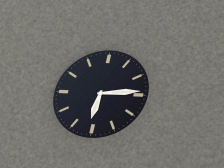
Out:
6,14
